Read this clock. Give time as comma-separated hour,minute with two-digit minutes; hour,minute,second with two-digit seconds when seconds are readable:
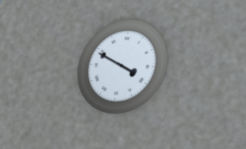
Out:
3,49
